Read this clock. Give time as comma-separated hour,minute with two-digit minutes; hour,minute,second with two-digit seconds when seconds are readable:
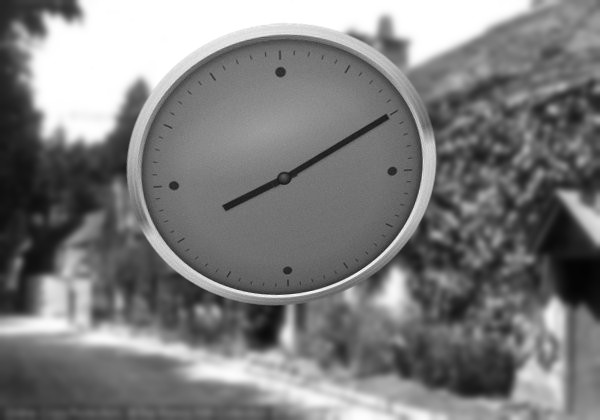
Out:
8,10
